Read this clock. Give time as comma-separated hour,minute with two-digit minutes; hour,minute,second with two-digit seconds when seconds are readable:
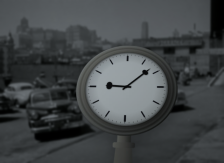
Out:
9,08
